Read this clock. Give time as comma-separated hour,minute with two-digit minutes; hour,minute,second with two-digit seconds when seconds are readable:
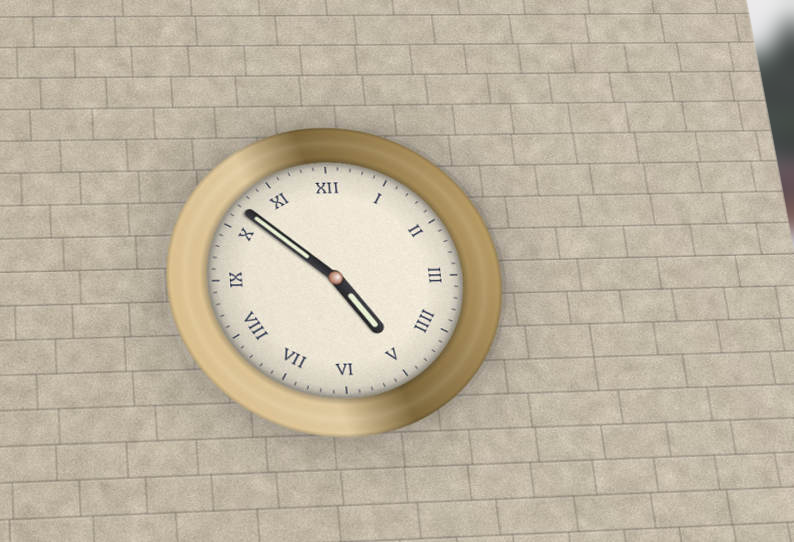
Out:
4,52
